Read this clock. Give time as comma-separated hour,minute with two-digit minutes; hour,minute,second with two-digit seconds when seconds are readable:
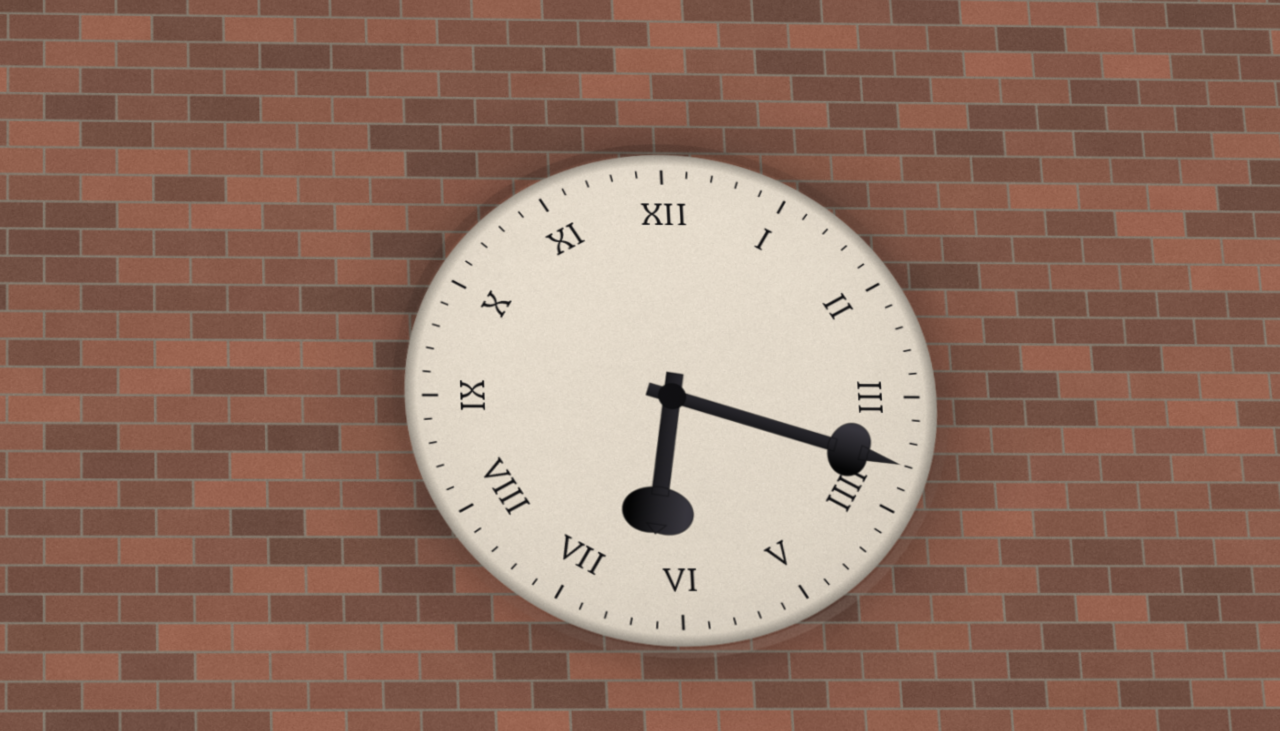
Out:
6,18
